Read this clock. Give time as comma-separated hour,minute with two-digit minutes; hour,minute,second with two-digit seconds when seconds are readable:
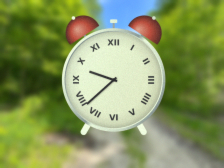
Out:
9,38
